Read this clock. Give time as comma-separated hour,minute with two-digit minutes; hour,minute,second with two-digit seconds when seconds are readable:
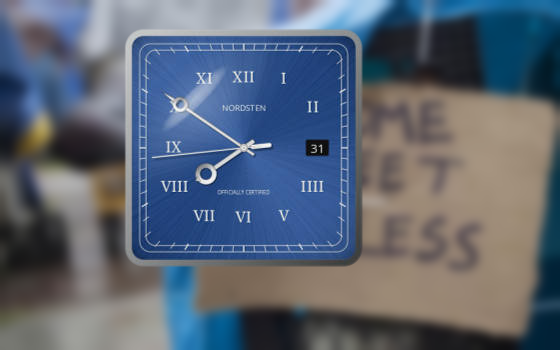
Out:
7,50,44
